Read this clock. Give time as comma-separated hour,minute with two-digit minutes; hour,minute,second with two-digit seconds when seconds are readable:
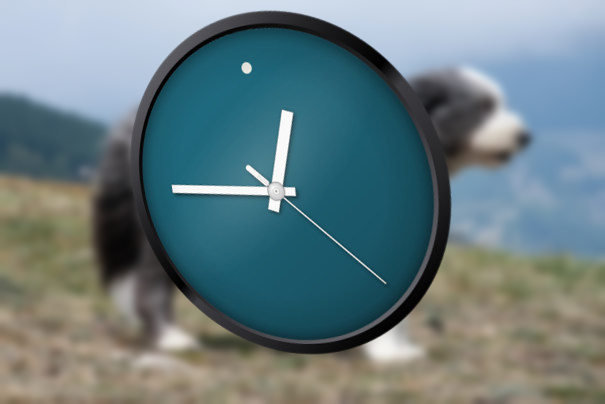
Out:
12,46,23
